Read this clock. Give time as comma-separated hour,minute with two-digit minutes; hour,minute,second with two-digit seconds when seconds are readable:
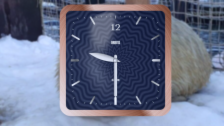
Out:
9,30
